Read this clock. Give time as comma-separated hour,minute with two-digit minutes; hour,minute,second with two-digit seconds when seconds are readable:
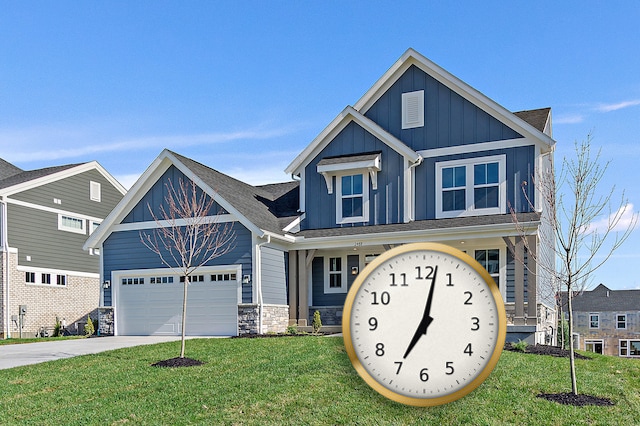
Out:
7,02
